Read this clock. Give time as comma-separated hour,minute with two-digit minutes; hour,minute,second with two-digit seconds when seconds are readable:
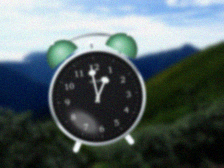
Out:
12,59
